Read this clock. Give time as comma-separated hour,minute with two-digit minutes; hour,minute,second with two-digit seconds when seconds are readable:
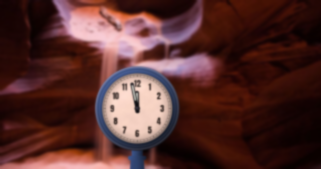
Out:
11,58
